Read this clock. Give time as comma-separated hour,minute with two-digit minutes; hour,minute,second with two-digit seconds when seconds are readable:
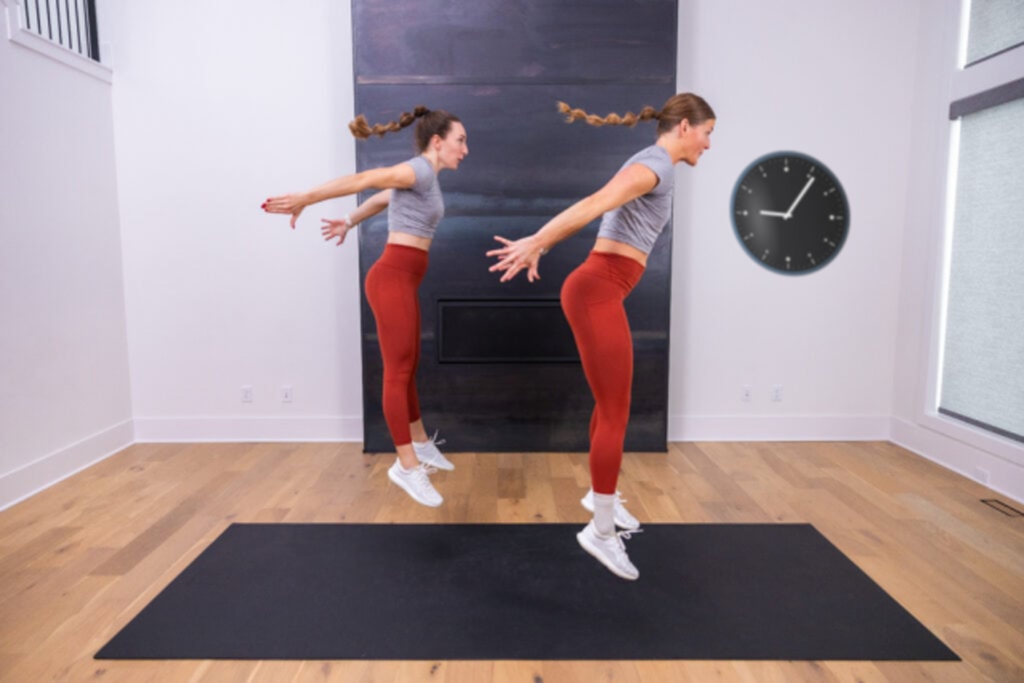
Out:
9,06
